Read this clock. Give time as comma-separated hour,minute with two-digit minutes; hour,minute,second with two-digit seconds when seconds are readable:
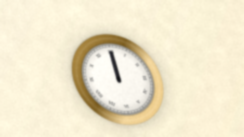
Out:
12,00
